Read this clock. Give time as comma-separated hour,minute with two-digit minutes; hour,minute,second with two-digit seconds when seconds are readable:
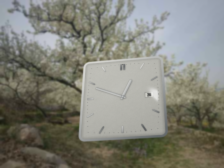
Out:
12,49
